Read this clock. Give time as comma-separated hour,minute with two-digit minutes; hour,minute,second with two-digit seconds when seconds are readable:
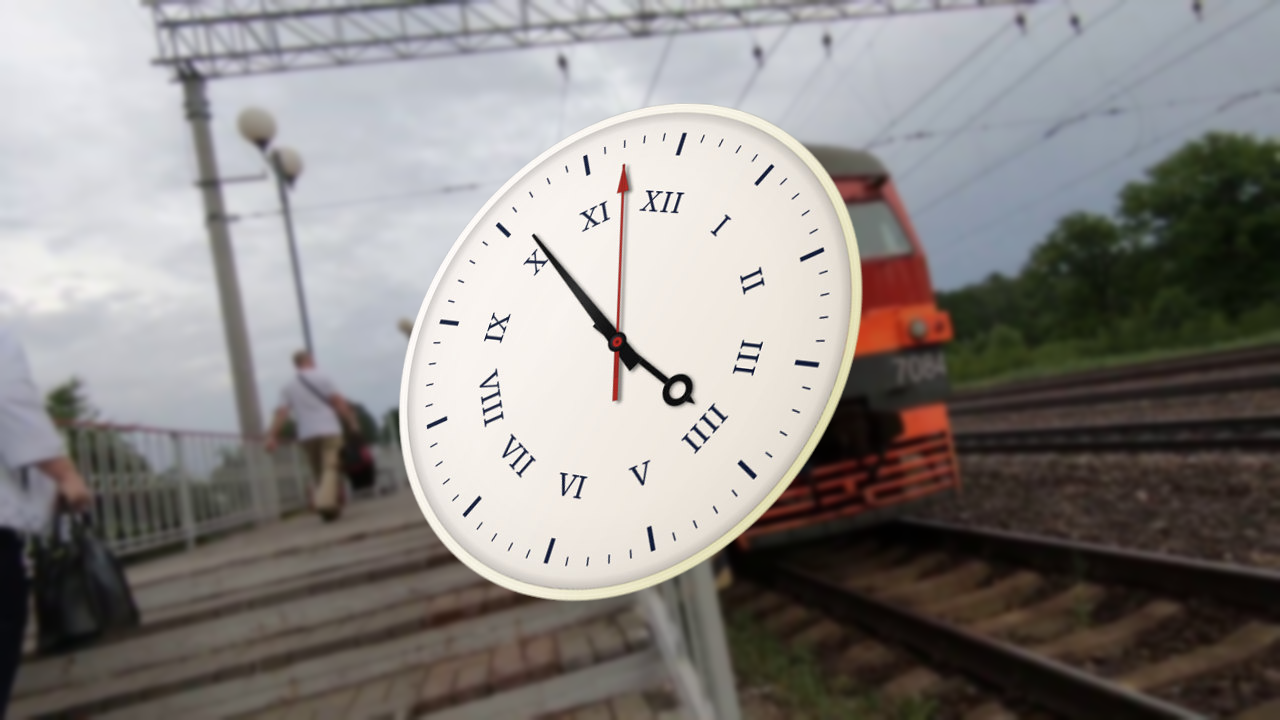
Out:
3,50,57
